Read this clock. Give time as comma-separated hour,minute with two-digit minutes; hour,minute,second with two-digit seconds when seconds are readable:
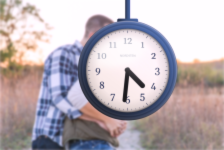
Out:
4,31
